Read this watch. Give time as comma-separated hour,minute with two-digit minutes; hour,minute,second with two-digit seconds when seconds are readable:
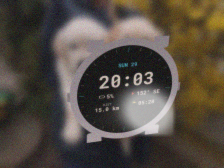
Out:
20,03
